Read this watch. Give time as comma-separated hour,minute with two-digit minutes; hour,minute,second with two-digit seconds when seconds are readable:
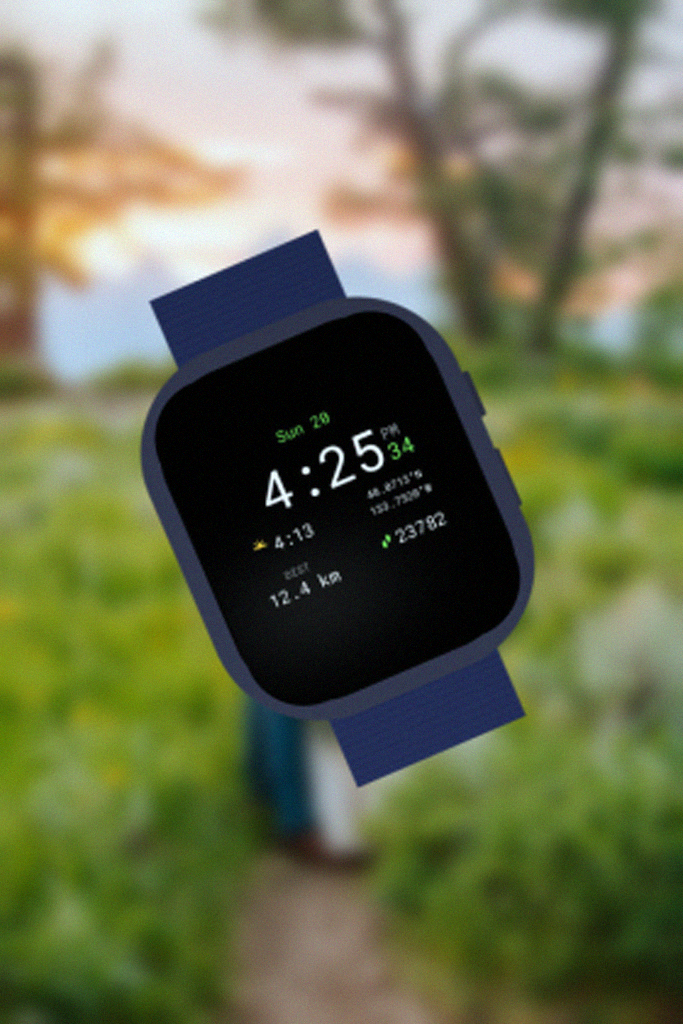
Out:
4,25,34
